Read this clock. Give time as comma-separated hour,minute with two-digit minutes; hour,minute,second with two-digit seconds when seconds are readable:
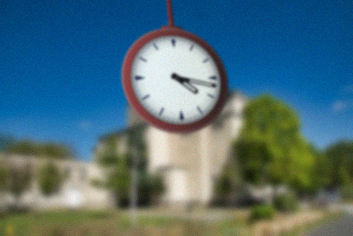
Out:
4,17
